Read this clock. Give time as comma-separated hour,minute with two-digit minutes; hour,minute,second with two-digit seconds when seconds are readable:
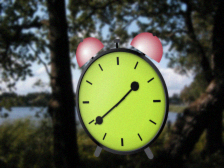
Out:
1,39
